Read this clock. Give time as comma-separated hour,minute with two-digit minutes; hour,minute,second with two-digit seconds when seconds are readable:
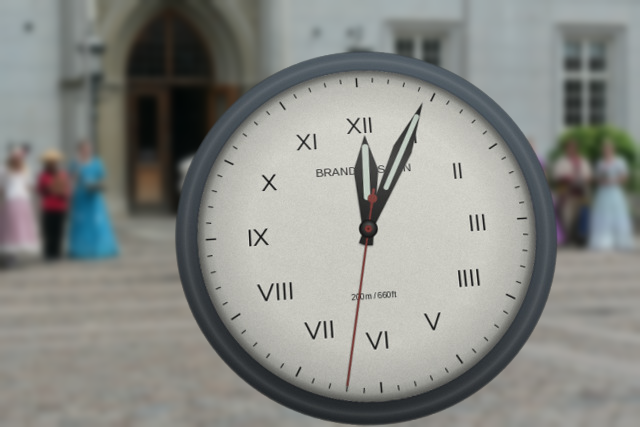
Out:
12,04,32
